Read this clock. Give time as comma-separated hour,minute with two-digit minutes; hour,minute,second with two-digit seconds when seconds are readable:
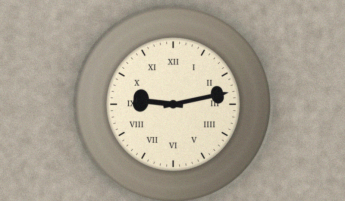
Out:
9,13
